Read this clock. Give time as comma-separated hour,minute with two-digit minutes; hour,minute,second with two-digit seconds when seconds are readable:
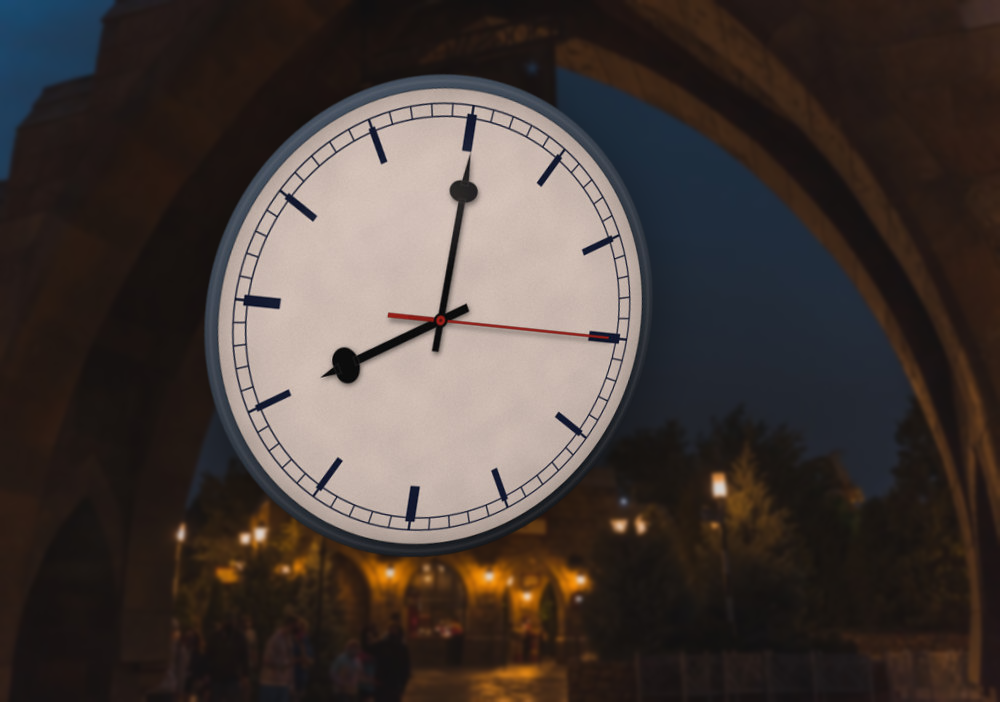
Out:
8,00,15
